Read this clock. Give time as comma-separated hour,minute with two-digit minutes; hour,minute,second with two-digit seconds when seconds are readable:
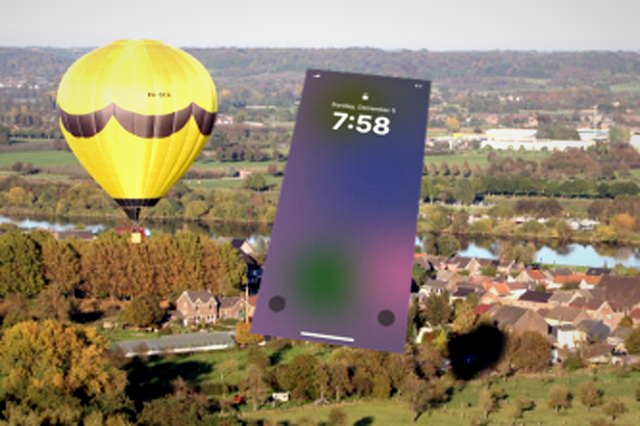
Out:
7,58
